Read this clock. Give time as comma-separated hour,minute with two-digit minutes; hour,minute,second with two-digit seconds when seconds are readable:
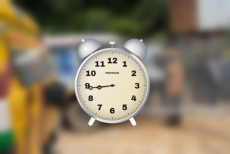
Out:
8,44
